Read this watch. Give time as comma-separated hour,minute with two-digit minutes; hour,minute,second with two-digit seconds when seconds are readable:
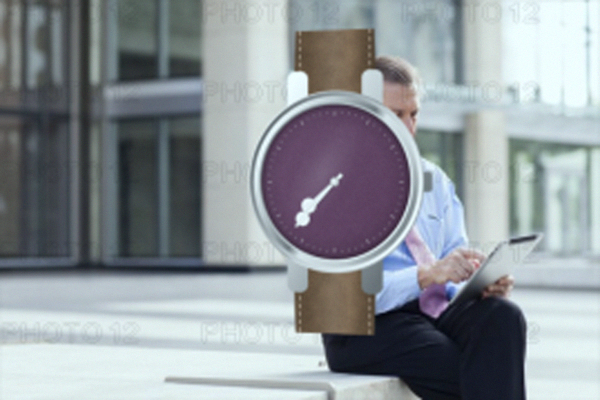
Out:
7,37
